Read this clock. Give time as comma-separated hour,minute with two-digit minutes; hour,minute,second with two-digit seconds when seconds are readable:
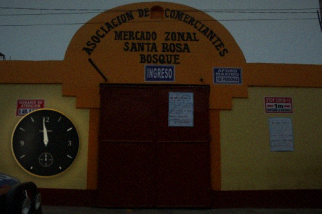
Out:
11,59
